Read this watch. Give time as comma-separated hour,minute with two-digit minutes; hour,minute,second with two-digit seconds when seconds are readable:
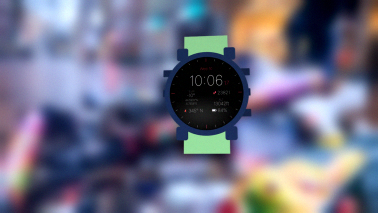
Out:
10,06
